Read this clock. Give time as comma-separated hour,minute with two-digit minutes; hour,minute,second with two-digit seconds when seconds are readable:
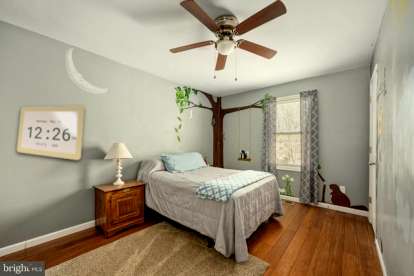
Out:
12,26
